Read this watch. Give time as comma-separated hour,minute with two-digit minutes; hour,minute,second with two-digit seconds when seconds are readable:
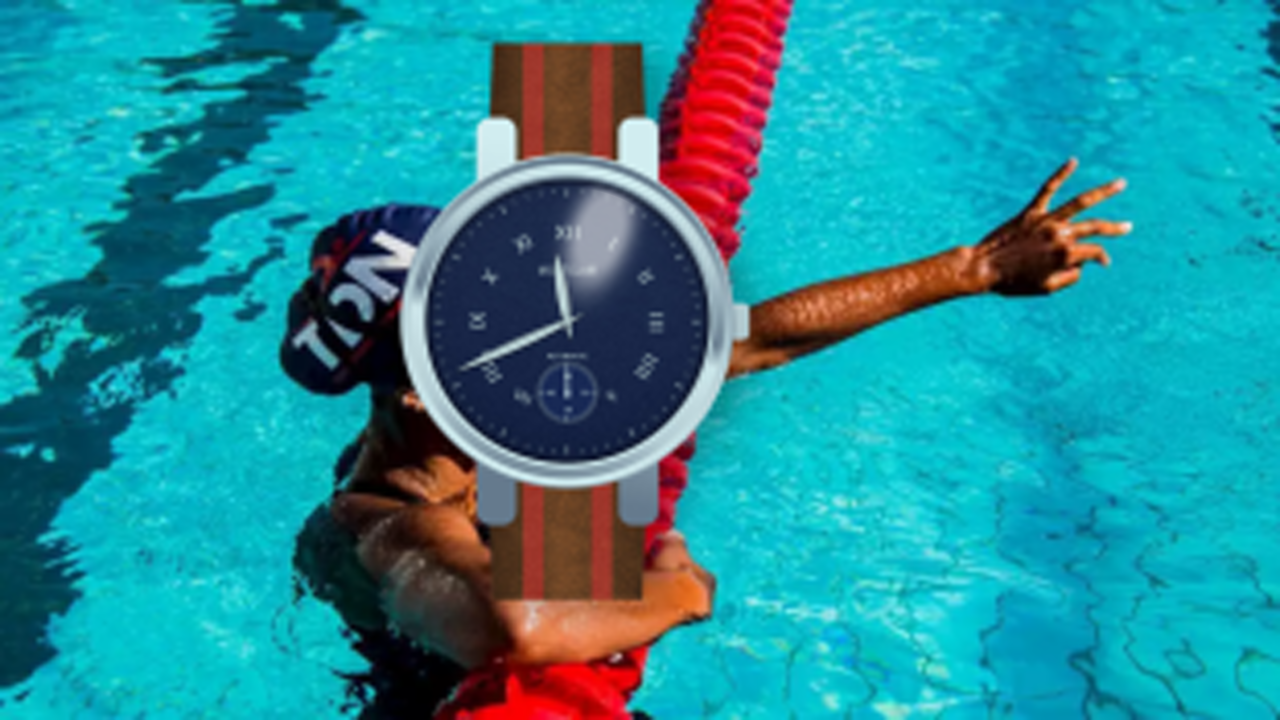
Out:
11,41
